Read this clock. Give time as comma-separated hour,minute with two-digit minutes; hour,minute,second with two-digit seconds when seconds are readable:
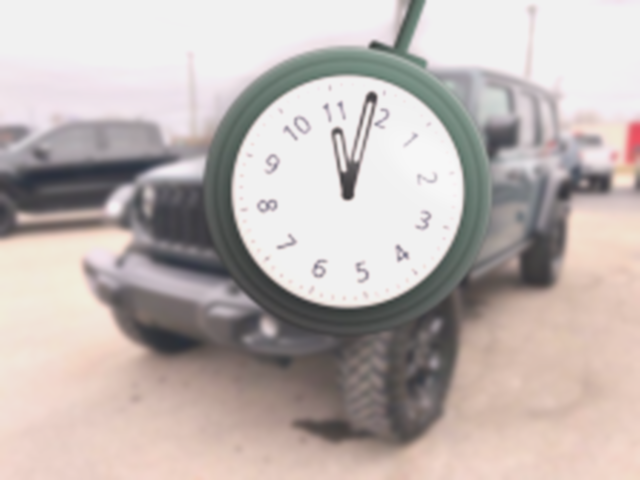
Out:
10,59
